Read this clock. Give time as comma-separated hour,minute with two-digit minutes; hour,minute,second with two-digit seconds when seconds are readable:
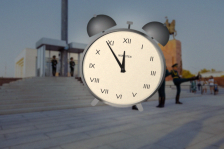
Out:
11,54
